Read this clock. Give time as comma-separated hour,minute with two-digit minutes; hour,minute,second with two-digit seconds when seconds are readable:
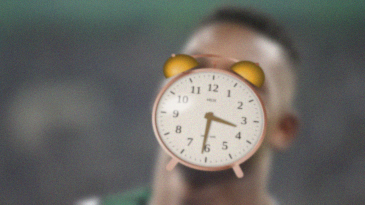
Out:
3,31
